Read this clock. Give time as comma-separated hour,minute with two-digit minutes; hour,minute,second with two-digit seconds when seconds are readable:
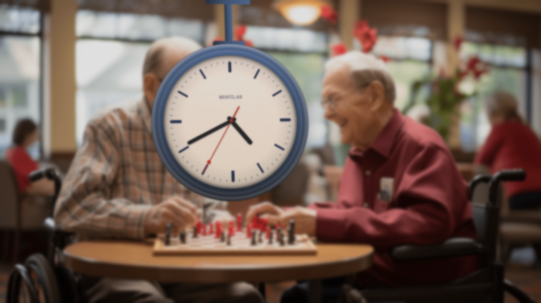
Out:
4,40,35
